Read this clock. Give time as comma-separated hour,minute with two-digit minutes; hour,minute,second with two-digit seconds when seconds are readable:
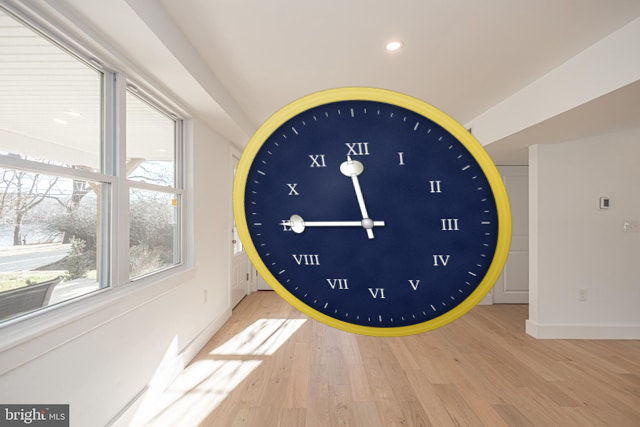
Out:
11,45
